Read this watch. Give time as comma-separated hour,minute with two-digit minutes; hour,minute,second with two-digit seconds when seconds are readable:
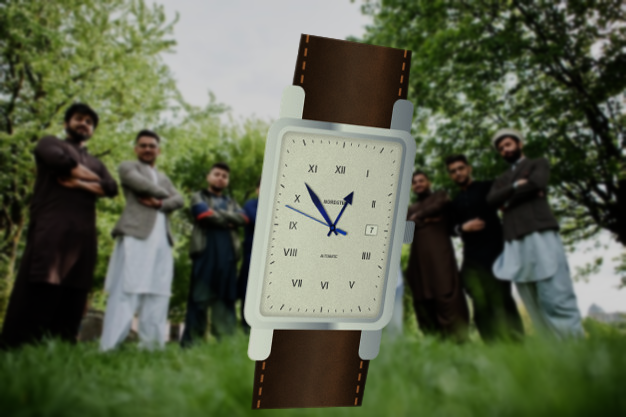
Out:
12,52,48
